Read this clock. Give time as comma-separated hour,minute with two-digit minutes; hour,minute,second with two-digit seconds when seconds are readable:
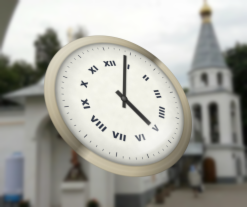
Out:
5,04
